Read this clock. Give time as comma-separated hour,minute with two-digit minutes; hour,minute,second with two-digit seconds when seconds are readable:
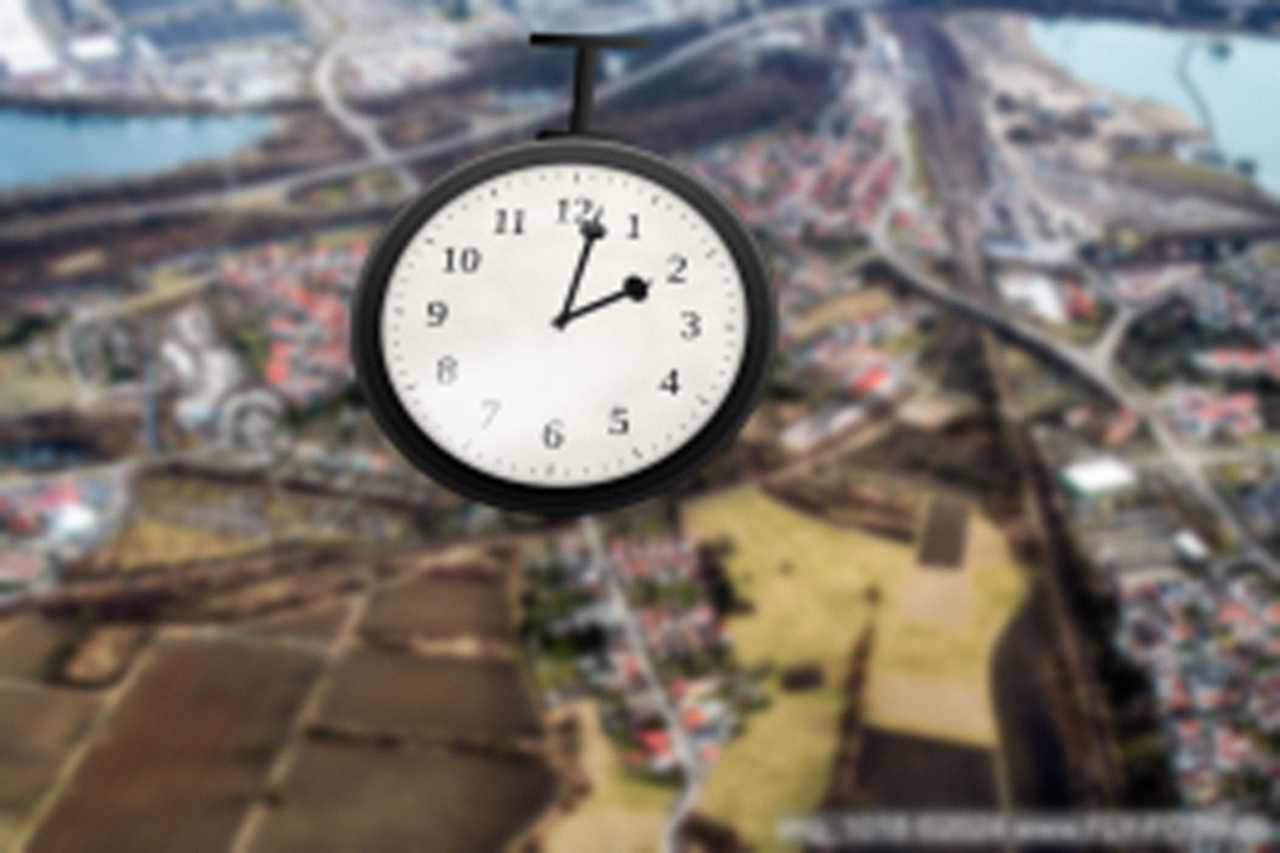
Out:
2,02
